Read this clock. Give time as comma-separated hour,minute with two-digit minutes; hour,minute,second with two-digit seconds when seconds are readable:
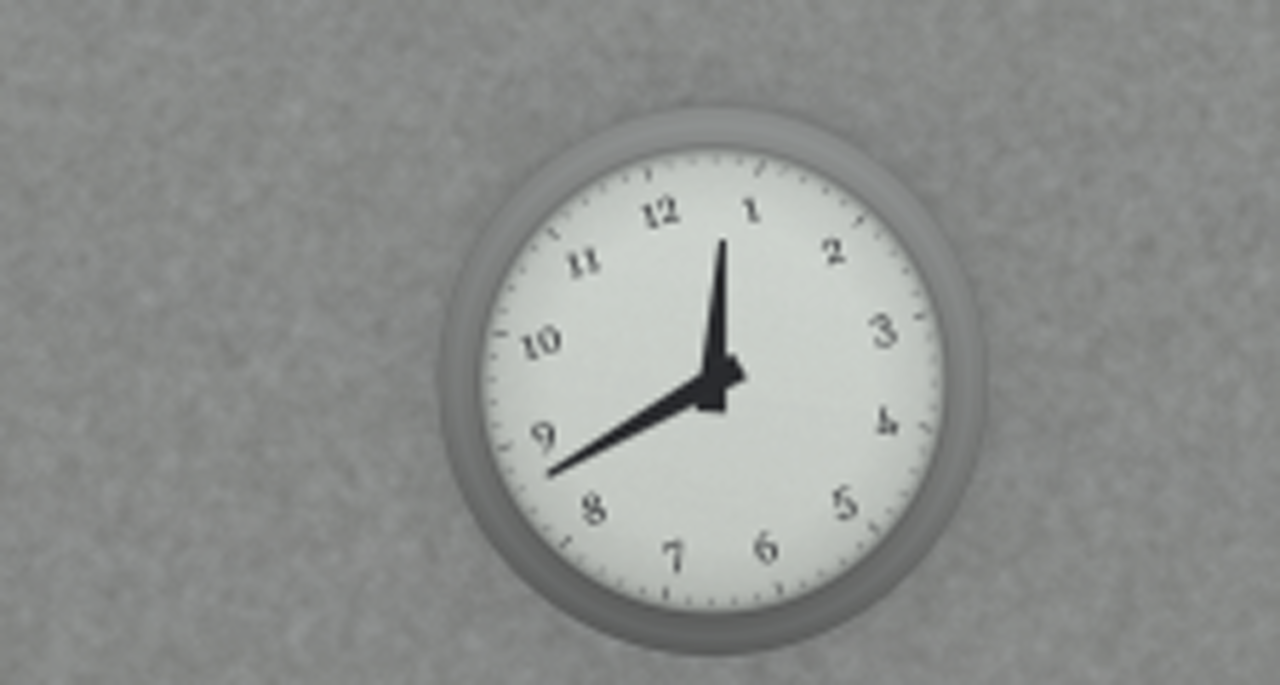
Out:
12,43
